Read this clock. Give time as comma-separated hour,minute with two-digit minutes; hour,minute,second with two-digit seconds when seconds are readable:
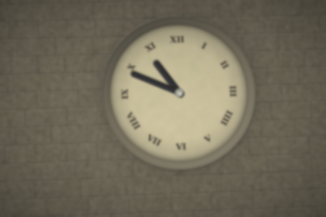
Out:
10,49
